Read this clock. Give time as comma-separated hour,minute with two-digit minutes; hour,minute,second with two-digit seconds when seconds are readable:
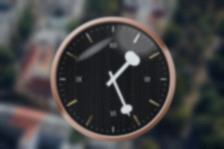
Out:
1,26
